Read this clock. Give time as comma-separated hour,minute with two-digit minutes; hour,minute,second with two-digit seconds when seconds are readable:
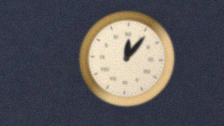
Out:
12,06
